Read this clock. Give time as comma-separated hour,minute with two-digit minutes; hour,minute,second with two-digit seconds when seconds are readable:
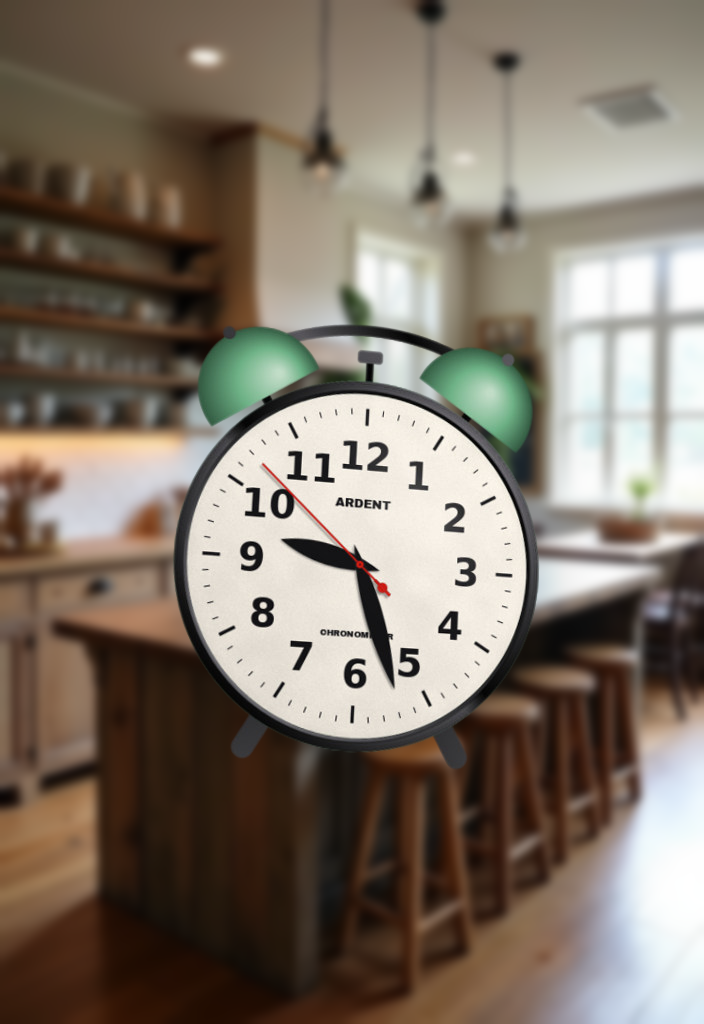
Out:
9,26,52
